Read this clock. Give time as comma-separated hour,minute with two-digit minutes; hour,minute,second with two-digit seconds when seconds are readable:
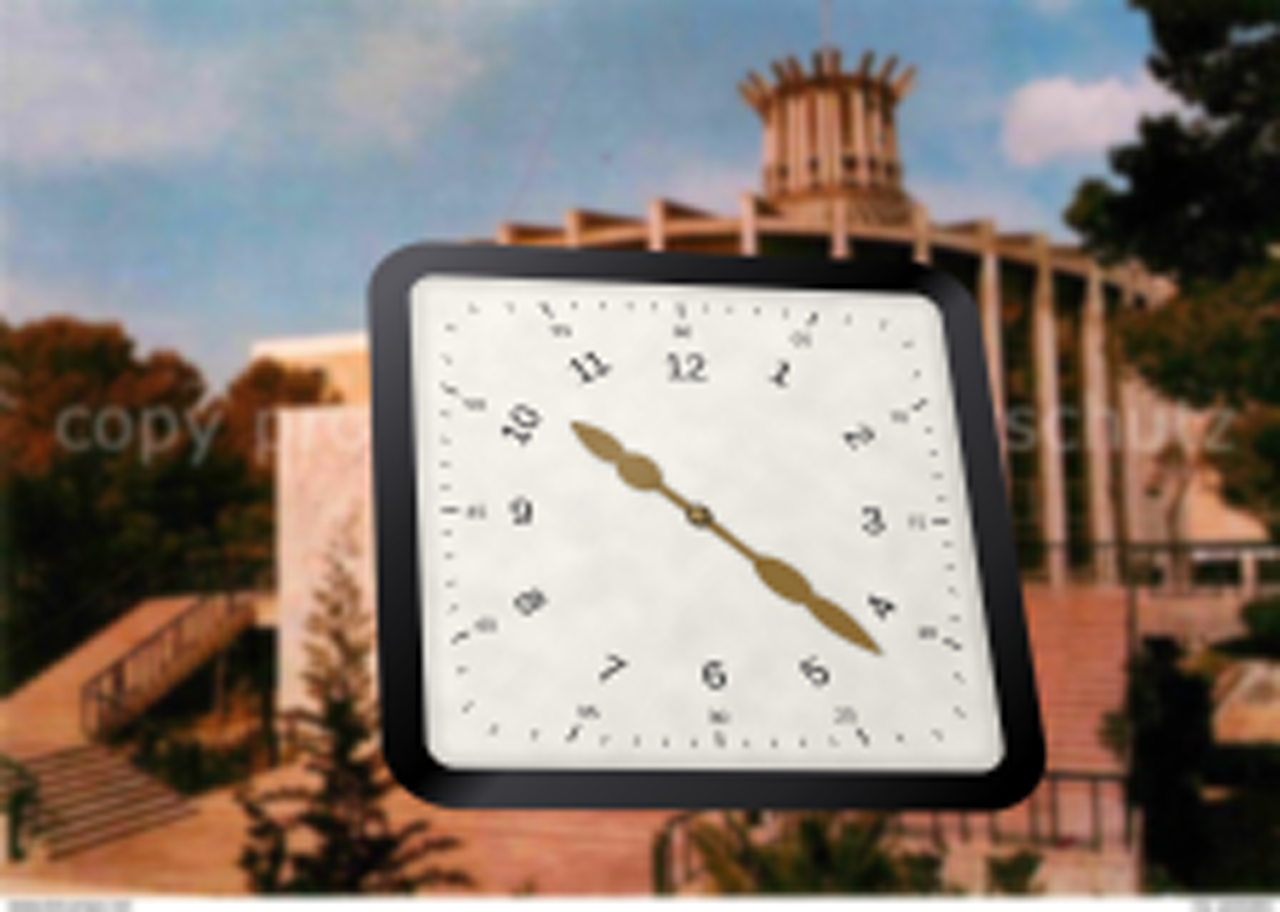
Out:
10,22
